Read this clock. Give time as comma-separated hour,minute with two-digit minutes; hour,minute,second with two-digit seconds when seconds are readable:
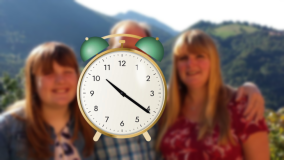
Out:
10,21
